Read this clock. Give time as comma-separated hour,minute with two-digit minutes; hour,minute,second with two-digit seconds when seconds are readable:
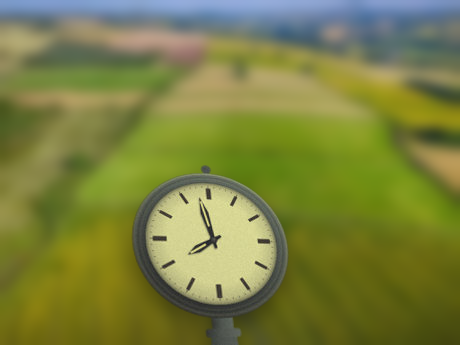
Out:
7,58
